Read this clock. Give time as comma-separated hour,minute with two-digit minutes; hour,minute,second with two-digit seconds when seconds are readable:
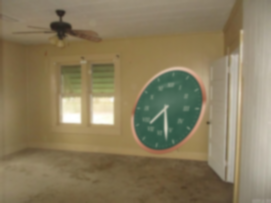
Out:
7,27
